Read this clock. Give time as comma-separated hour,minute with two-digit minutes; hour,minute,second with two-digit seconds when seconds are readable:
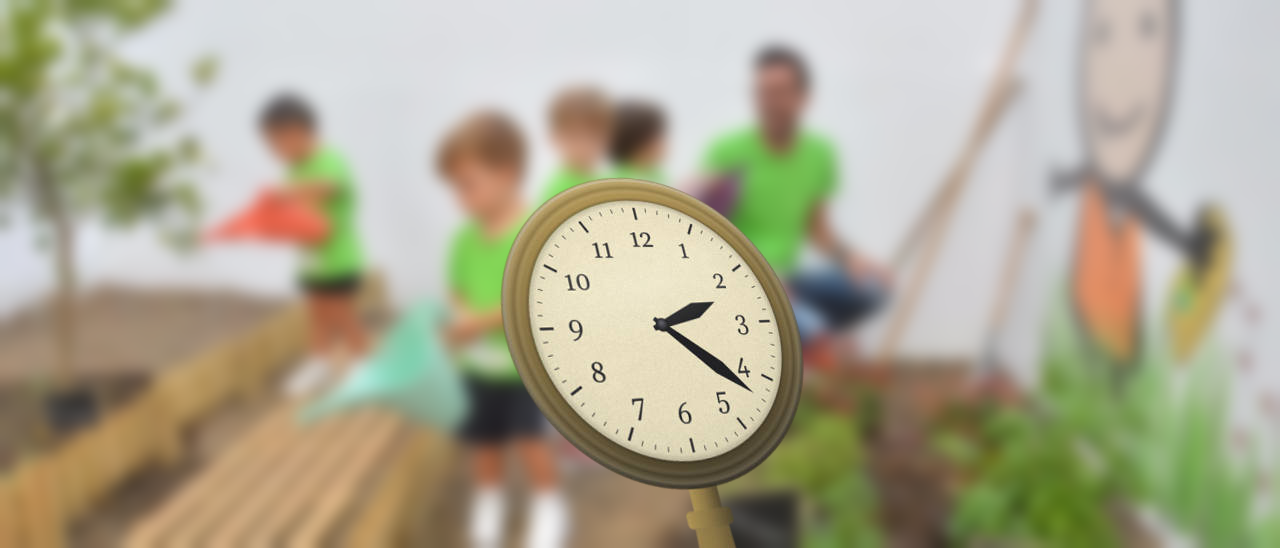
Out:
2,22
